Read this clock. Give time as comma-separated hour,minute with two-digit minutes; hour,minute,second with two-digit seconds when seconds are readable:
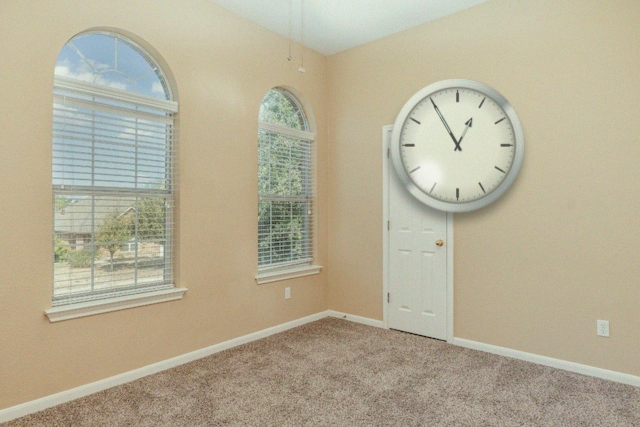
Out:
12,55
